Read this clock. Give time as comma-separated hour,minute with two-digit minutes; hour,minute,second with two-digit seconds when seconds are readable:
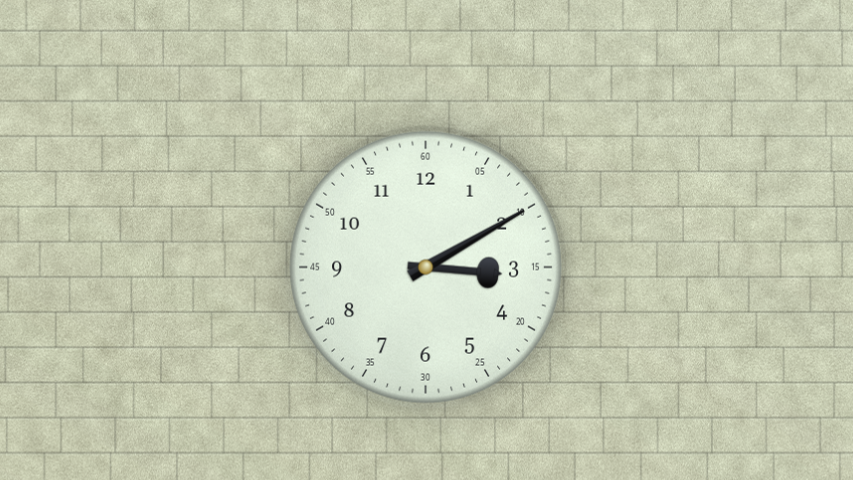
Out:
3,10
